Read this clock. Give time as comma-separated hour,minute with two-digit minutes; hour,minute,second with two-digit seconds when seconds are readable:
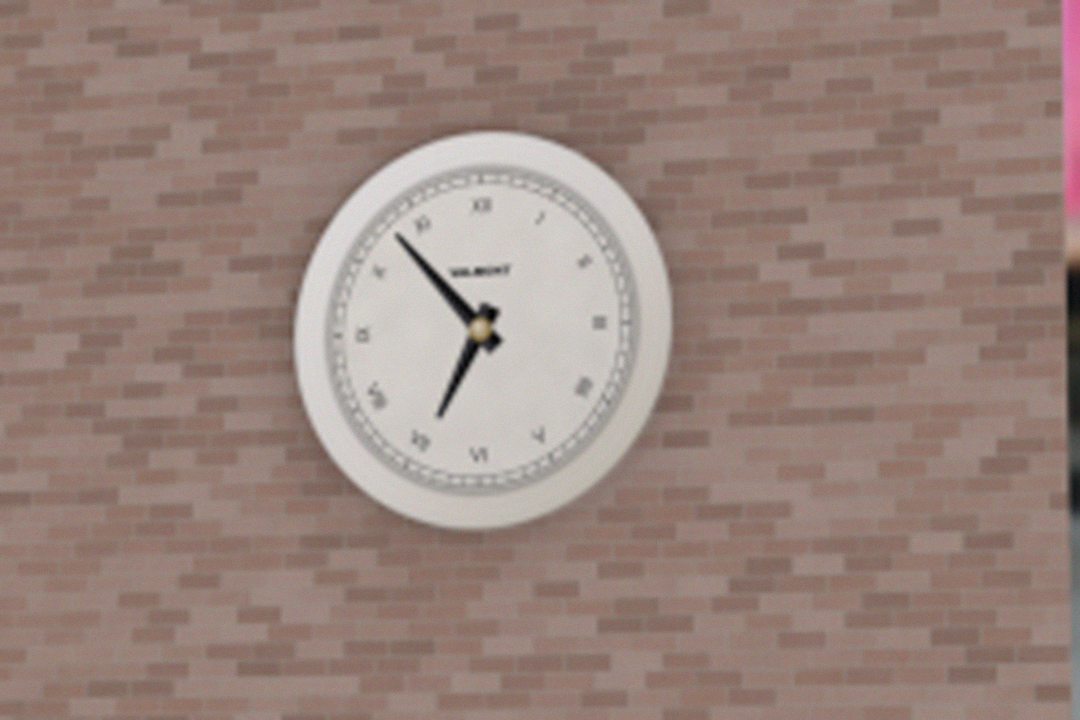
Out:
6,53
